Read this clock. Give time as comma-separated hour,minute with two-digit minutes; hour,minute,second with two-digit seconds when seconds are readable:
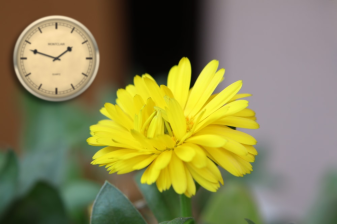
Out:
1,48
